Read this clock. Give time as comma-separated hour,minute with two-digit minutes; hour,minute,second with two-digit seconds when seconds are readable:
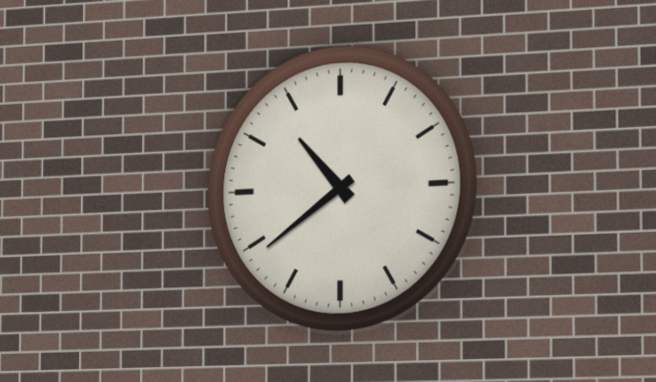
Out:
10,39
